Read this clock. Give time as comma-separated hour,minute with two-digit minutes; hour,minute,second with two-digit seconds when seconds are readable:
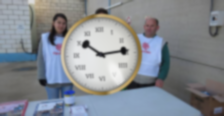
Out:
10,14
